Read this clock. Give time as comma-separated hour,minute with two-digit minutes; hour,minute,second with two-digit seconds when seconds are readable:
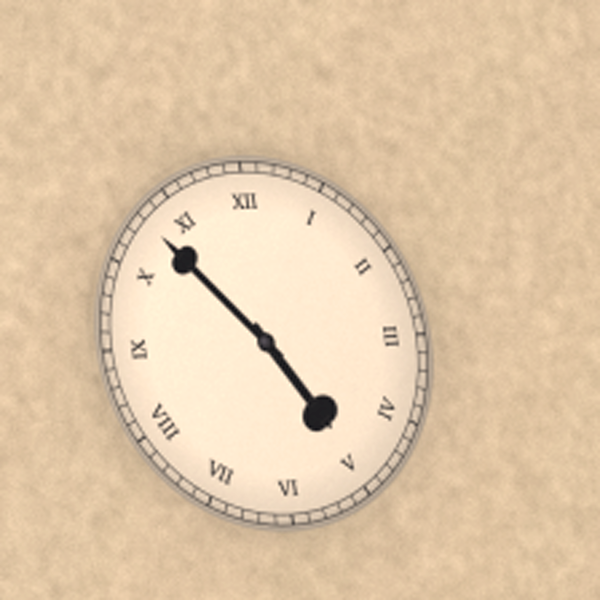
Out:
4,53
